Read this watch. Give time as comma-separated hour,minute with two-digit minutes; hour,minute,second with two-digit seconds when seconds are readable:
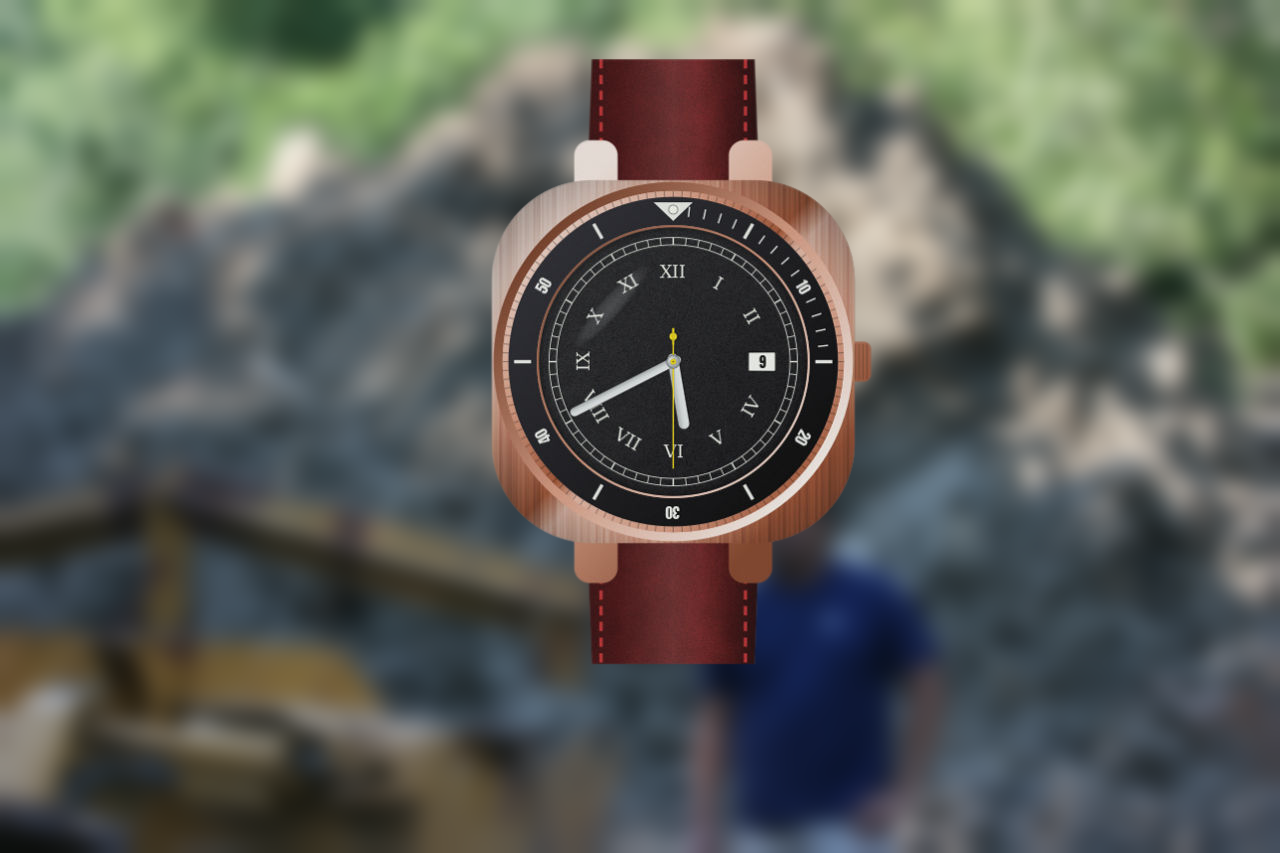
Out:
5,40,30
